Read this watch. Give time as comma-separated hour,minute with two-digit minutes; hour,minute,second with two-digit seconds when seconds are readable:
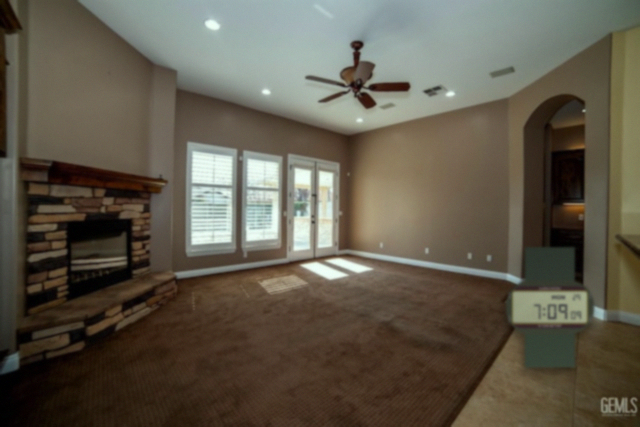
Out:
7,09
